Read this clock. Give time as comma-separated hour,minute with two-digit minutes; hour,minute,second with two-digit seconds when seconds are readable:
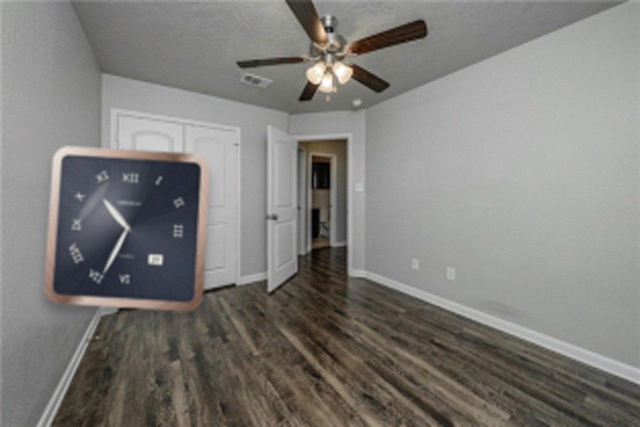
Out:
10,34
